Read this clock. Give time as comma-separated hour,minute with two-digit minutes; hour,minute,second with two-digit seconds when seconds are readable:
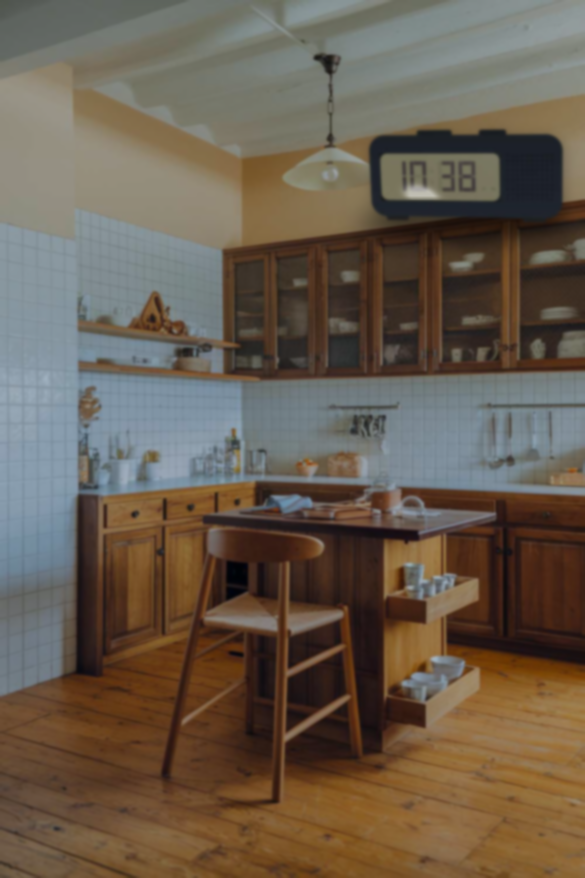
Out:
10,38
